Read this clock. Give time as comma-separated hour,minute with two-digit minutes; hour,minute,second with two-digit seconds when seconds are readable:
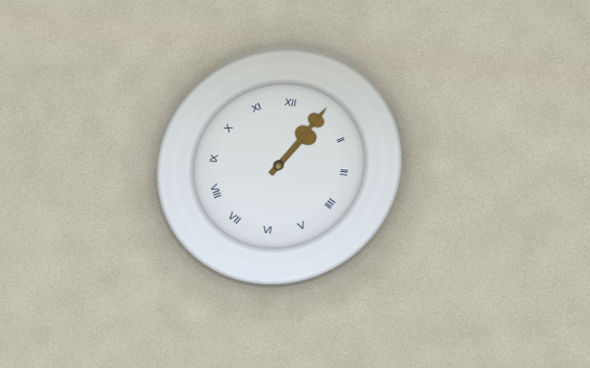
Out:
1,05
